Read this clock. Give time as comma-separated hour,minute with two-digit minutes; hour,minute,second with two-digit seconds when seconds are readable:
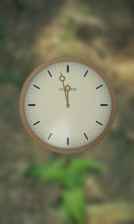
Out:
11,58
